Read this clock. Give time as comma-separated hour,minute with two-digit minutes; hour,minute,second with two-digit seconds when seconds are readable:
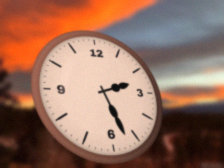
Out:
2,27
